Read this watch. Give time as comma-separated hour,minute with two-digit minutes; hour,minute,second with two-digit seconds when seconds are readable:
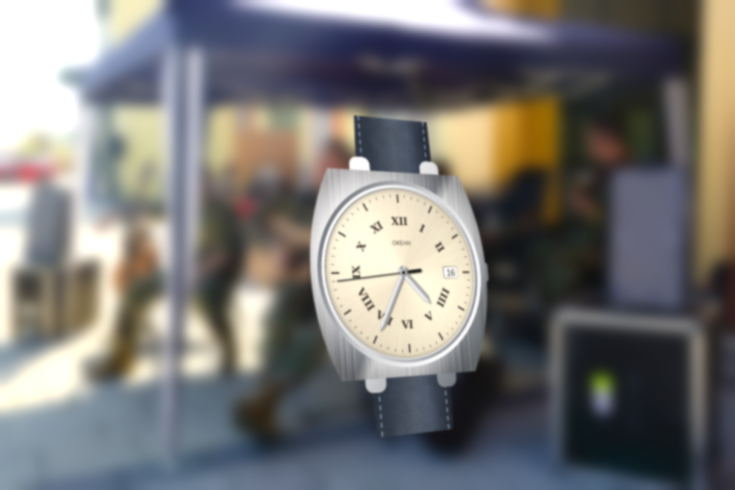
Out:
4,34,44
